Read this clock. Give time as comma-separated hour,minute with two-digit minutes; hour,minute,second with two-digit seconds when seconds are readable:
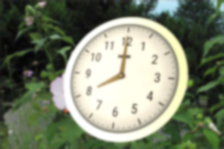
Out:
8,00
